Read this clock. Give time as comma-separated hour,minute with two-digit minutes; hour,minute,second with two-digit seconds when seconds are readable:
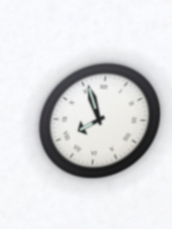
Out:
7,56
